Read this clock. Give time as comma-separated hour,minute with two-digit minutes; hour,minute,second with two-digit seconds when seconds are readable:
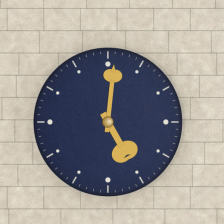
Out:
5,01
